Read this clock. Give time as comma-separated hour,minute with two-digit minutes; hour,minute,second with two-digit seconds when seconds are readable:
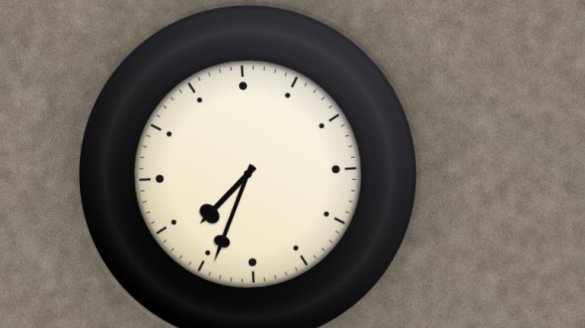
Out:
7,34
